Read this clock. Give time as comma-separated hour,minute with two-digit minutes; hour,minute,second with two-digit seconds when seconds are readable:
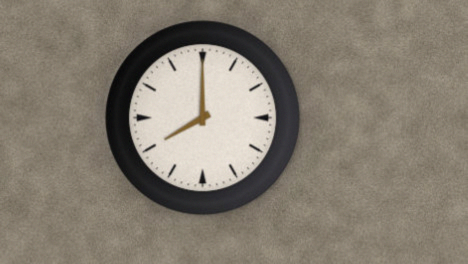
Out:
8,00
